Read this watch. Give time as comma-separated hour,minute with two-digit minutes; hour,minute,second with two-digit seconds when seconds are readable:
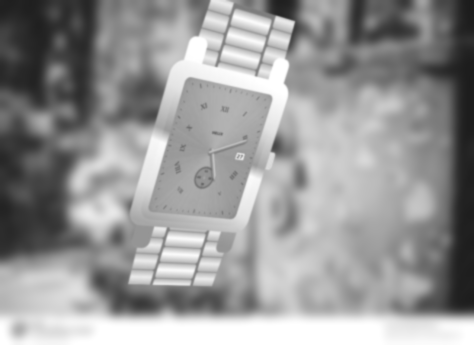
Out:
5,11
